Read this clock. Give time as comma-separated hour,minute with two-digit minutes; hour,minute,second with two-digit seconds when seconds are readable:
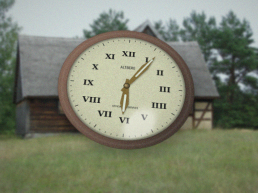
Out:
6,06
